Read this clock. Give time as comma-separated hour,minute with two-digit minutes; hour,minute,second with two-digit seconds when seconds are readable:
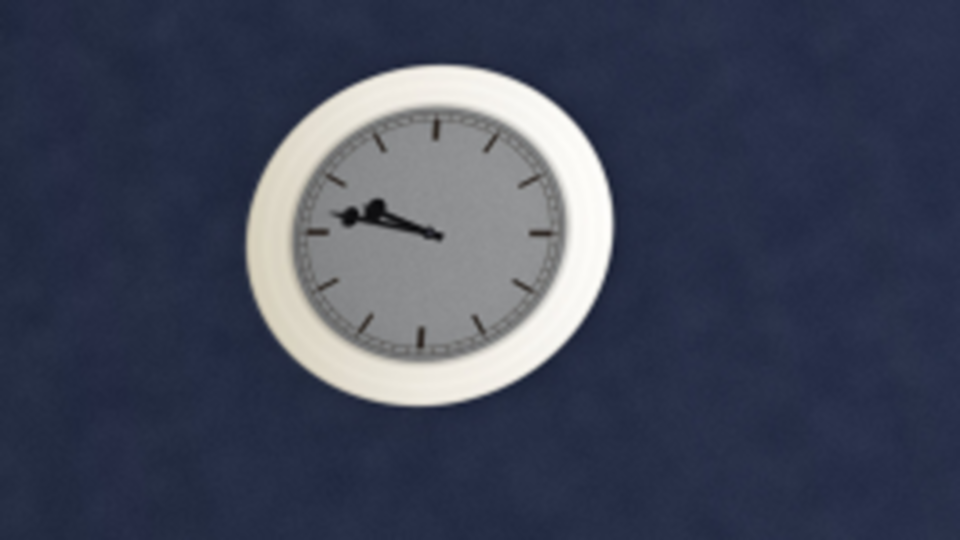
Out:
9,47
